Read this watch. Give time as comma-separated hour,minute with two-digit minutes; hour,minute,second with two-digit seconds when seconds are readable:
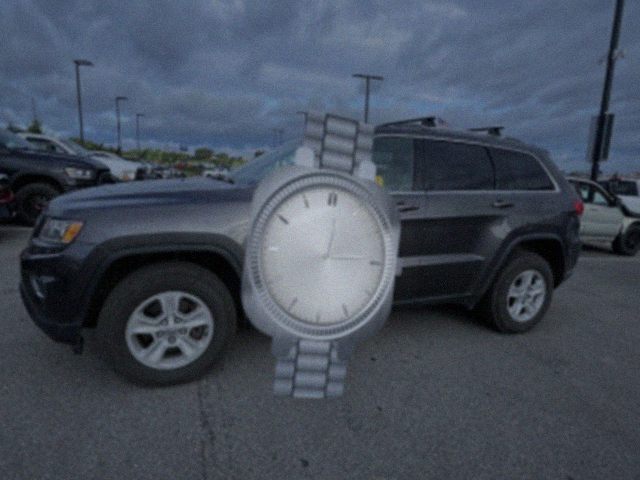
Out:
12,14
